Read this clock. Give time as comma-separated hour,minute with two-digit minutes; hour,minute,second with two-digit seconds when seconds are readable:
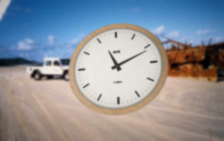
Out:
11,11
